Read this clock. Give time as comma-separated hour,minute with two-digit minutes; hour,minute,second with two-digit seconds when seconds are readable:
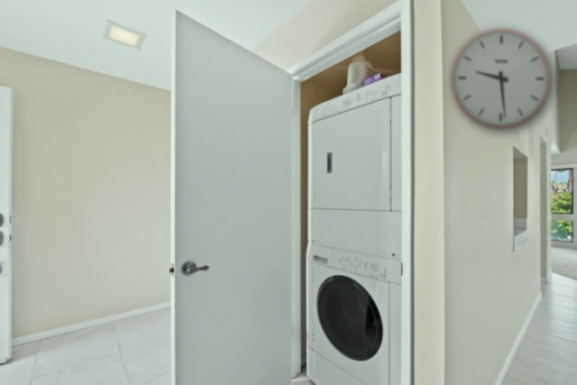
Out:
9,29
